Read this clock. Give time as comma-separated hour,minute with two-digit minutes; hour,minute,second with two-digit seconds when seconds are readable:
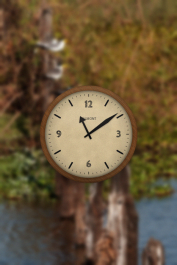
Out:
11,09
